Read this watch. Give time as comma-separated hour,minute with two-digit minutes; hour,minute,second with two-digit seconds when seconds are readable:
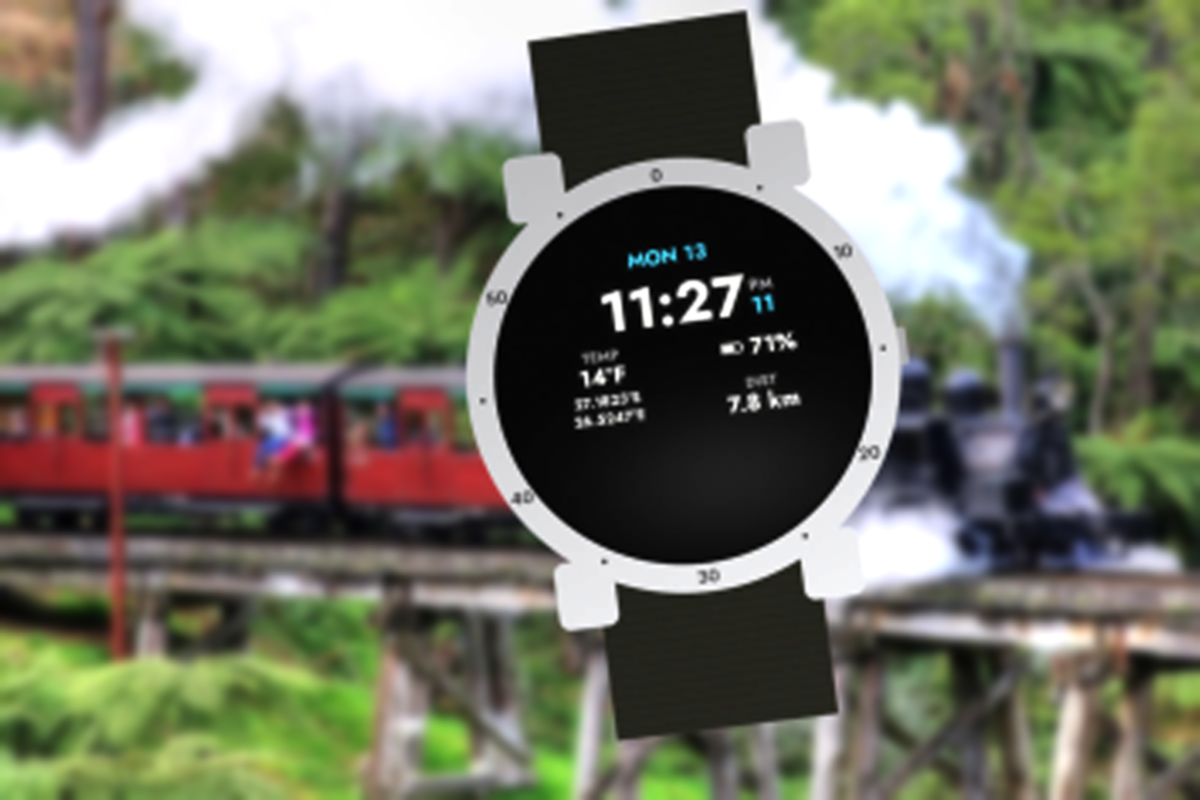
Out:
11,27
